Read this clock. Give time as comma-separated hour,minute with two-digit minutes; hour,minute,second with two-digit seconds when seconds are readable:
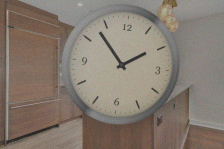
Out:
1,53
